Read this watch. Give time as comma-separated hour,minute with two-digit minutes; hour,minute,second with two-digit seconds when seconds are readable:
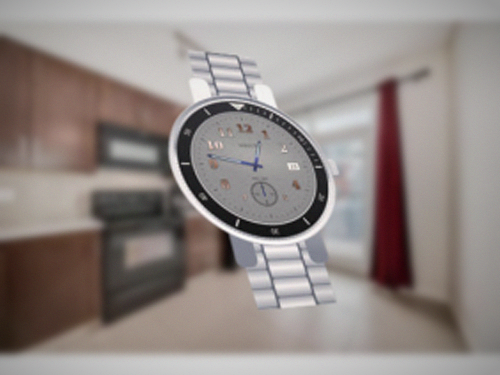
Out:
12,47
